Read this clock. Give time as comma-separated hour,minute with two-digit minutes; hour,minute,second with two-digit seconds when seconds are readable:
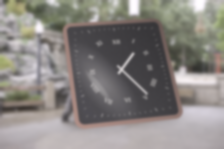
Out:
1,24
